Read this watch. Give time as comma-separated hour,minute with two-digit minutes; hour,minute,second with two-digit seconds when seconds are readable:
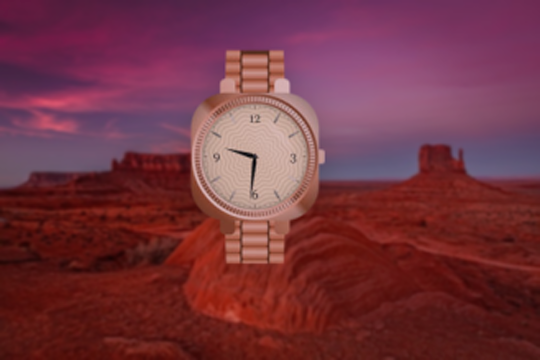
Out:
9,31
